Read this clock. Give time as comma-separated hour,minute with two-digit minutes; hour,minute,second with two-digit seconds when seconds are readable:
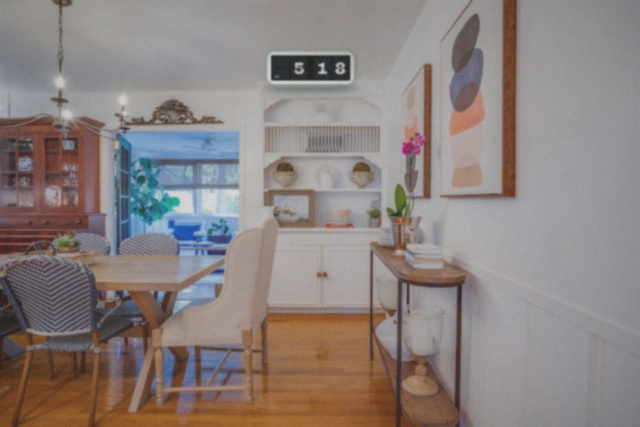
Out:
5,18
